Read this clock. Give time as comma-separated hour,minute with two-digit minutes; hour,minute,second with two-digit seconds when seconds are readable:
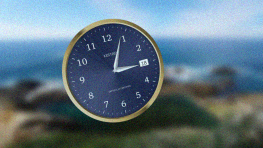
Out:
3,04
